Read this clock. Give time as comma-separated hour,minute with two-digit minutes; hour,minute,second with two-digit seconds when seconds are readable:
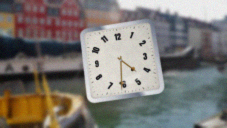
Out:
4,31
